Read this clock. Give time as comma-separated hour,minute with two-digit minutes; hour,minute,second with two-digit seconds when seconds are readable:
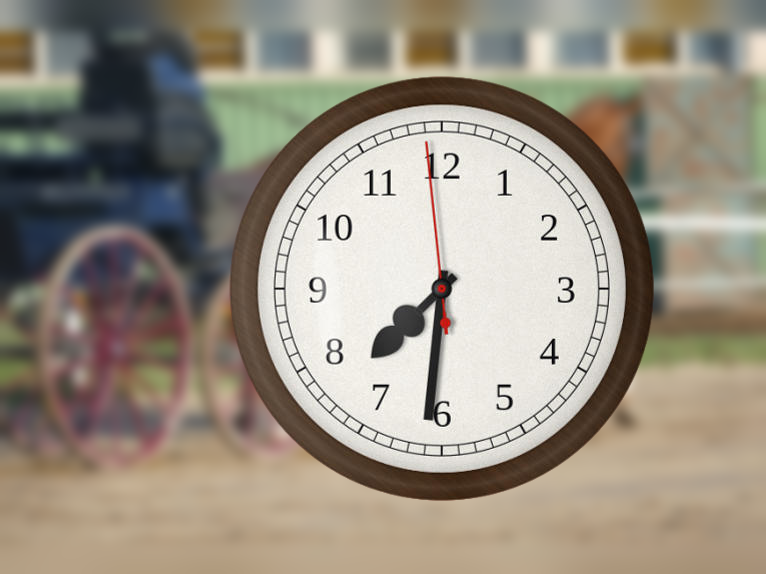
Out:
7,30,59
